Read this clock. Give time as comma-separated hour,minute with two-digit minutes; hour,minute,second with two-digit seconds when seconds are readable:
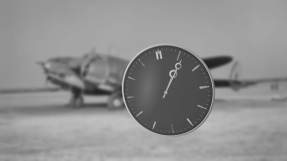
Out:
1,06
